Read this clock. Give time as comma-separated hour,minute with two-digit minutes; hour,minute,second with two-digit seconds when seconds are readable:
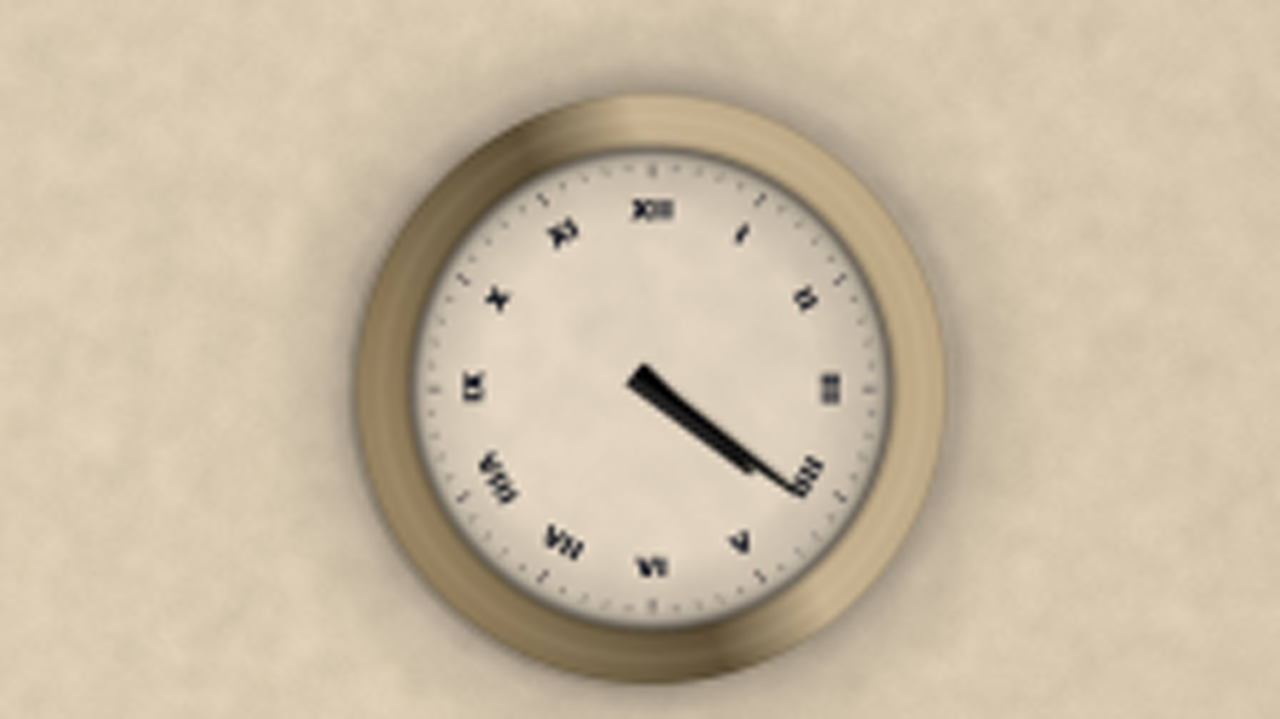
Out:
4,21
